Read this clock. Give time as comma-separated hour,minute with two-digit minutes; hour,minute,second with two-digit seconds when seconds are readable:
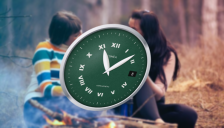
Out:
11,08
